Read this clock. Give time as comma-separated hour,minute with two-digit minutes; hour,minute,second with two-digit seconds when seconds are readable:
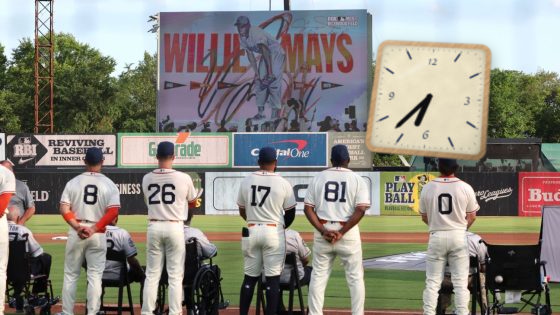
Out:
6,37
